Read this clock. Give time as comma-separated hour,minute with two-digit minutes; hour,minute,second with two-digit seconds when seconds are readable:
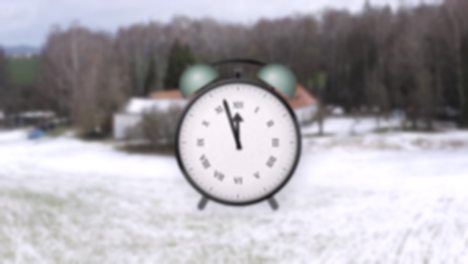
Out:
11,57
